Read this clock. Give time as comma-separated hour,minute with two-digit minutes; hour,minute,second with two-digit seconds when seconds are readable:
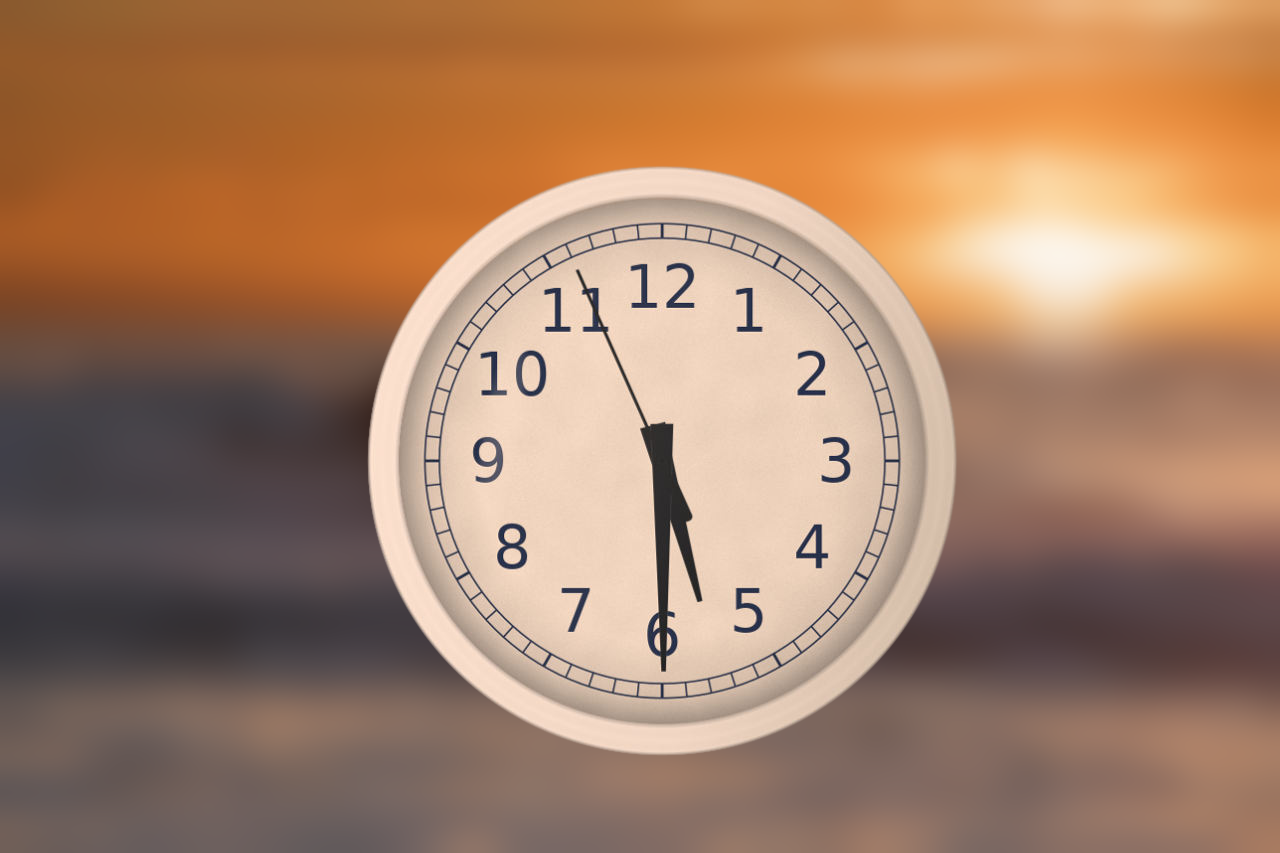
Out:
5,29,56
